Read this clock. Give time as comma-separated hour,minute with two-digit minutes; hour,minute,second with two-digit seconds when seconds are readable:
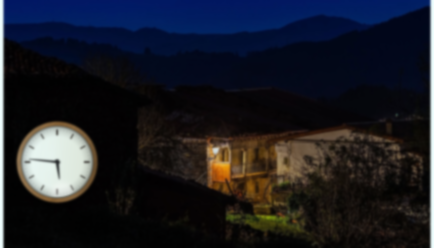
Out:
5,46
